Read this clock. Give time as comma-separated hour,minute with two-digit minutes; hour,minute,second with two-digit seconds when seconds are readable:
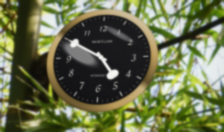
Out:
4,50
